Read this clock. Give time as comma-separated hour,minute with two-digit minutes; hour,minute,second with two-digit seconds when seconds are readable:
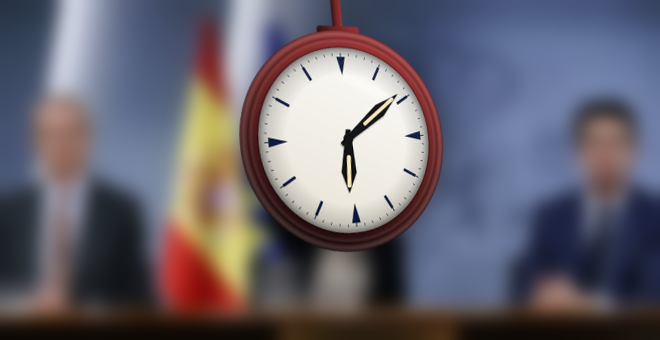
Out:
6,09
